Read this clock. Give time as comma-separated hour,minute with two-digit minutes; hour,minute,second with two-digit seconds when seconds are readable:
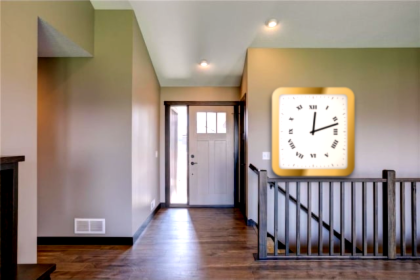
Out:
12,12
